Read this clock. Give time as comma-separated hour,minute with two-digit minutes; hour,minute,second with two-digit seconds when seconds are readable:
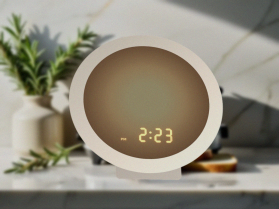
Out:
2,23
